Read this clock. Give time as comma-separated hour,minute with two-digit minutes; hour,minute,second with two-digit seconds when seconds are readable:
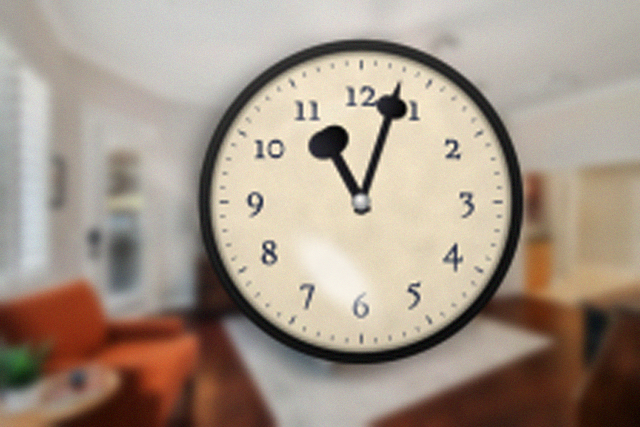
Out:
11,03
